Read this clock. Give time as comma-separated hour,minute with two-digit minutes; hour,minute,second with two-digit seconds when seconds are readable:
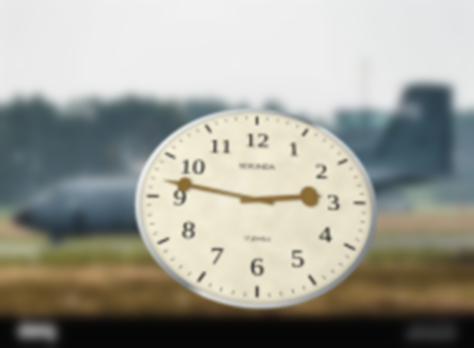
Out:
2,47
